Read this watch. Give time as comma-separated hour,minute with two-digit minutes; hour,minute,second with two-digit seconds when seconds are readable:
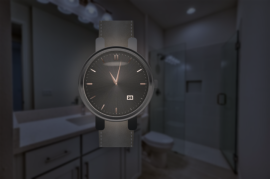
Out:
11,02
